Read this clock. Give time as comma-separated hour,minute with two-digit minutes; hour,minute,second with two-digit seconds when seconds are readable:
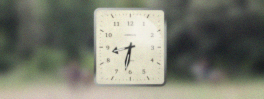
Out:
8,32
